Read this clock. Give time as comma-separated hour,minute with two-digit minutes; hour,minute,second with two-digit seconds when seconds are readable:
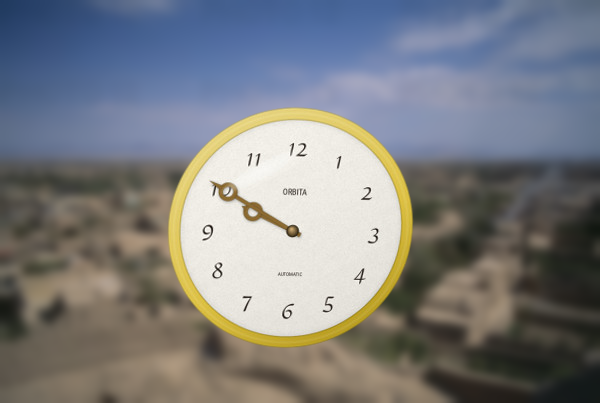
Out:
9,50
